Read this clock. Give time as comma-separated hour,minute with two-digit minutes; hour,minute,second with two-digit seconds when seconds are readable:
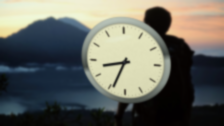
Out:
8,34
